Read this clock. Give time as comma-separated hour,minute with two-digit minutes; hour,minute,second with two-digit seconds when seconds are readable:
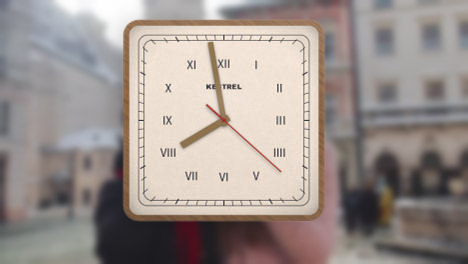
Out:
7,58,22
